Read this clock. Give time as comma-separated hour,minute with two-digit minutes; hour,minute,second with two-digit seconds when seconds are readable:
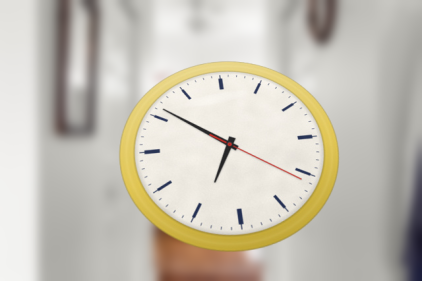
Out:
6,51,21
